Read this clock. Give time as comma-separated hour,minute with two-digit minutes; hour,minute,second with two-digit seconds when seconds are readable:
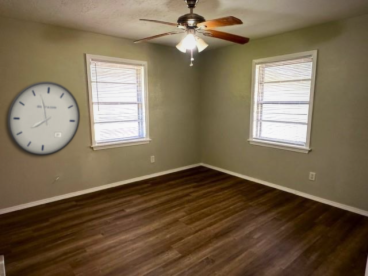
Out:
7,57
